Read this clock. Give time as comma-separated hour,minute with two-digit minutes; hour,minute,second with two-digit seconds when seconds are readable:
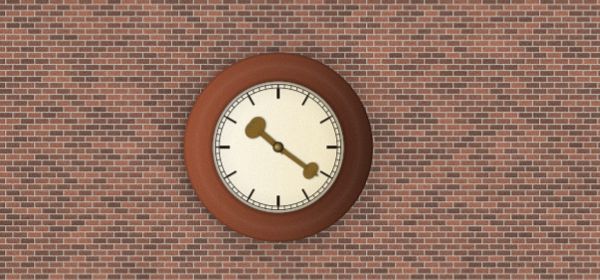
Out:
10,21
